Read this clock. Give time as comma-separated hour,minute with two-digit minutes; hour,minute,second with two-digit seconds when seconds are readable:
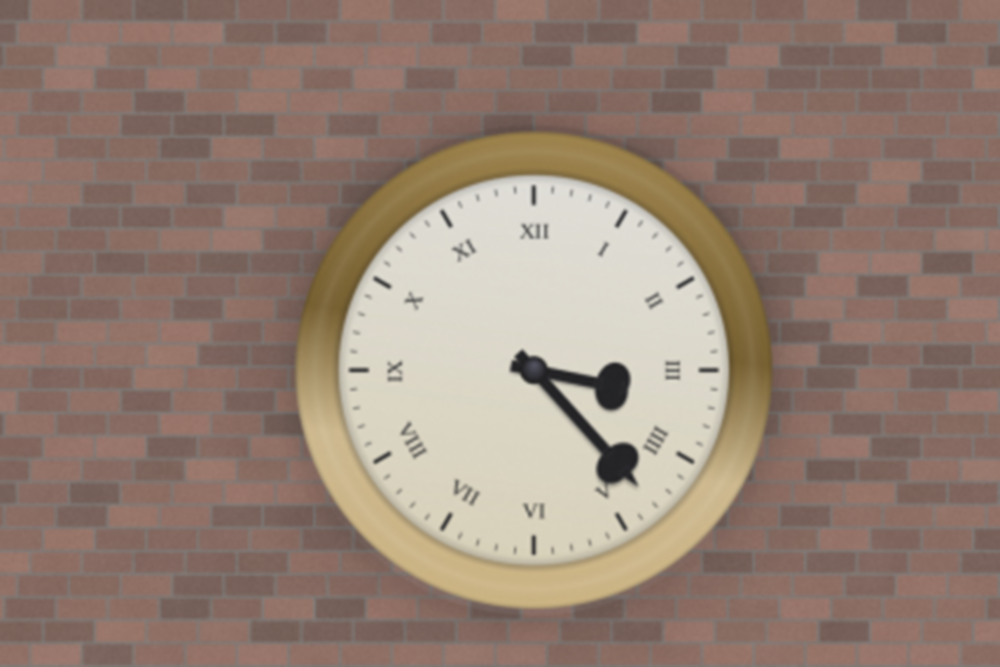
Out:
3,23
